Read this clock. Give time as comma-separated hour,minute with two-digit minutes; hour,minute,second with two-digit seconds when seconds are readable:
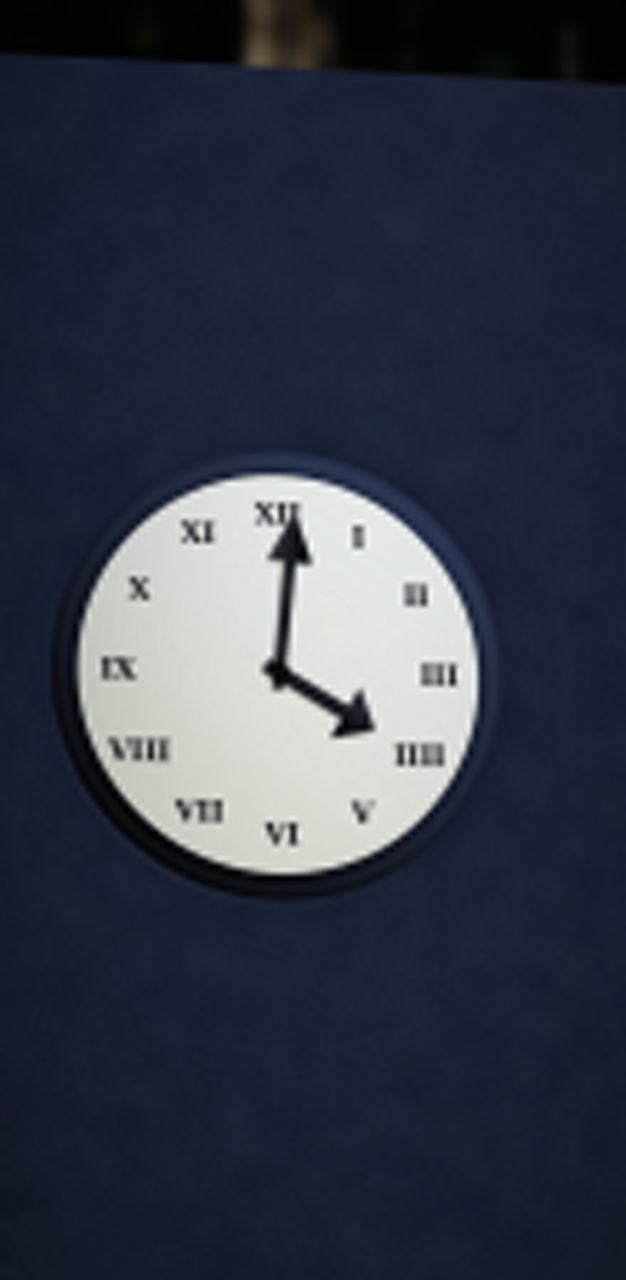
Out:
4,01
